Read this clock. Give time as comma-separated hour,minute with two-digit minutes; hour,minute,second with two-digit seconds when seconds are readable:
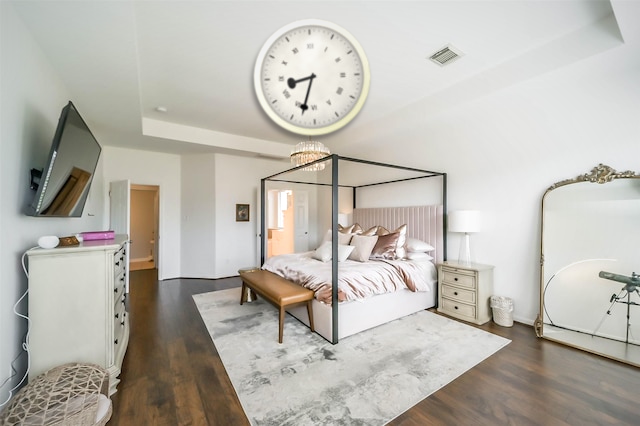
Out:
8,33
